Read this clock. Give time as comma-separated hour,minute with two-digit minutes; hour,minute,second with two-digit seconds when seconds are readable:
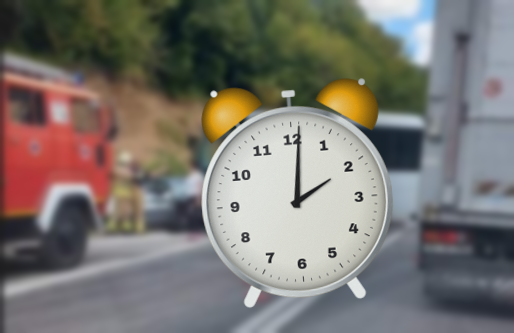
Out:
2,01
